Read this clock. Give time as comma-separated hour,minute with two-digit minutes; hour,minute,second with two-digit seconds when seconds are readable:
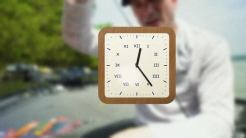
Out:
12,24
